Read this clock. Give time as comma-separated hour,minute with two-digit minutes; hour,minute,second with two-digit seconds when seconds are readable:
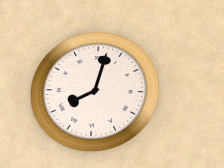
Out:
8,02
